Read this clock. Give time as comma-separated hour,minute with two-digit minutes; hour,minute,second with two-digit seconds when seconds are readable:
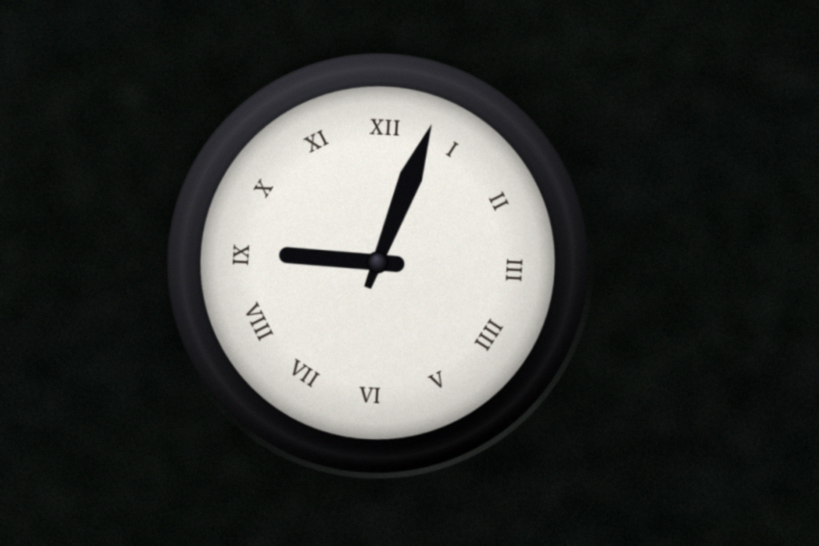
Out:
9,03
